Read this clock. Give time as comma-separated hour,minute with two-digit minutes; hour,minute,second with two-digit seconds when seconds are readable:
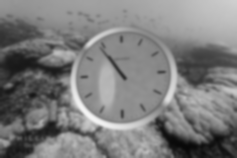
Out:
10,54
